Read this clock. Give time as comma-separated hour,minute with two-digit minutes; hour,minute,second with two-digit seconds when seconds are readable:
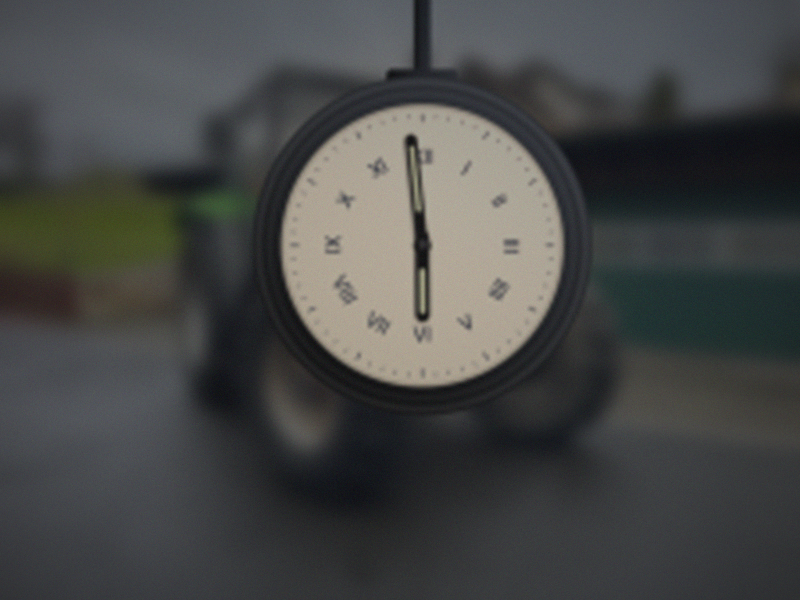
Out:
5,59
